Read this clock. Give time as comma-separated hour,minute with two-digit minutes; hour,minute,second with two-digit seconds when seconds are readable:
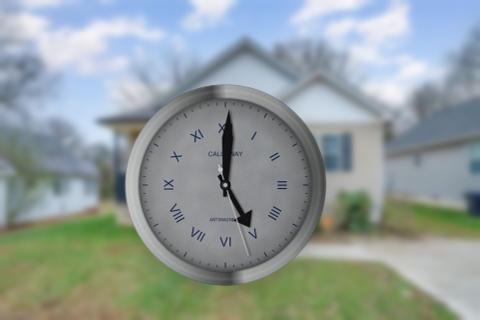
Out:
5,00,27
